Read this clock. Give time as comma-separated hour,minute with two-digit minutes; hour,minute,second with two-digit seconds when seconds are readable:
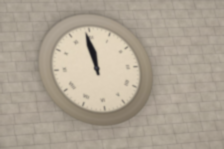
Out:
11,59
